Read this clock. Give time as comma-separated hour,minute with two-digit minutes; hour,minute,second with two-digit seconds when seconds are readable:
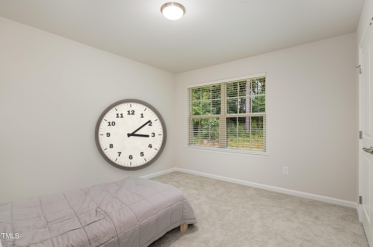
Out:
3,09
